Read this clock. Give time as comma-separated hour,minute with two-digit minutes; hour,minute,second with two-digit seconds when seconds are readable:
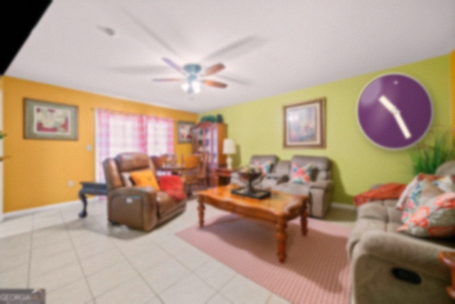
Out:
10,25
